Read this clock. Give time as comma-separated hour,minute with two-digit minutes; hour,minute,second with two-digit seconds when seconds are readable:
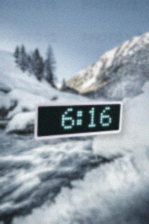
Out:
6,16
